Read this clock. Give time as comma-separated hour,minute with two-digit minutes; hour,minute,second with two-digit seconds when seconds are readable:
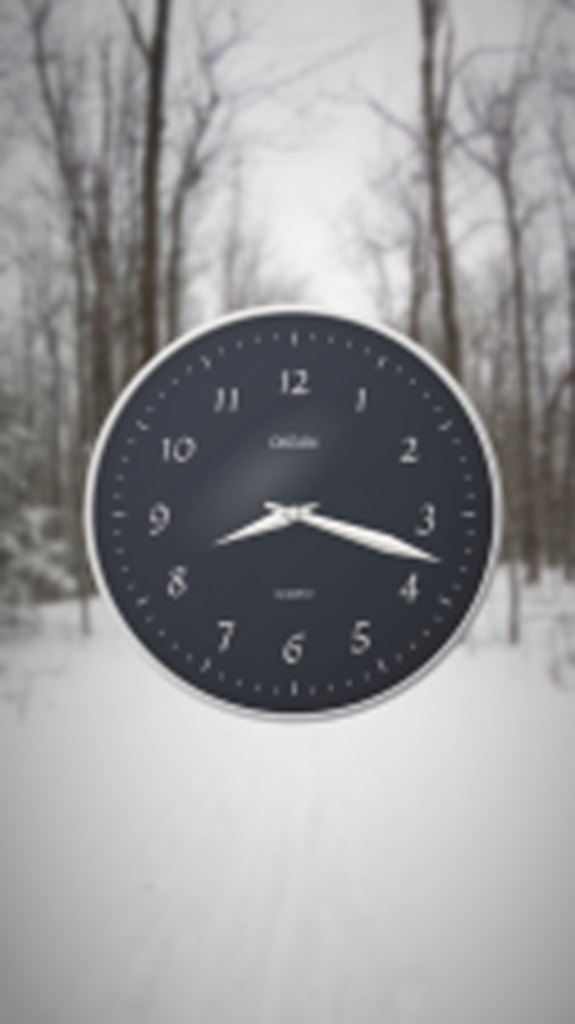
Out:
8,18
